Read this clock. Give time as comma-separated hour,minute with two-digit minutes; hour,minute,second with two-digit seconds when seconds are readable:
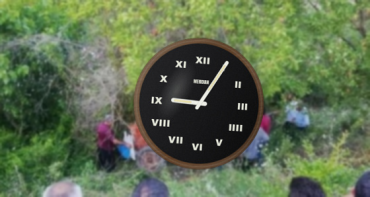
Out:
9,05
